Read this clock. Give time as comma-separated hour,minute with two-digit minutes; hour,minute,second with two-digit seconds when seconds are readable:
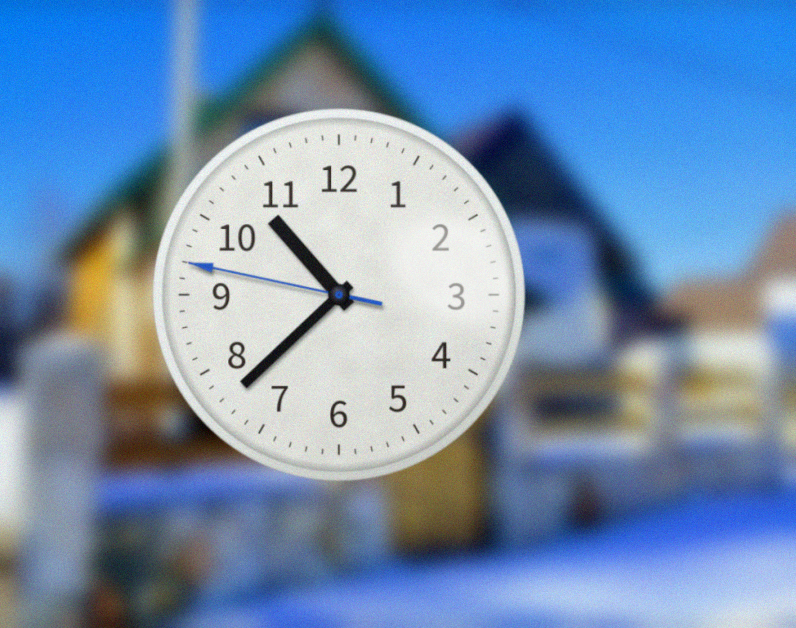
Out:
10,37,47
